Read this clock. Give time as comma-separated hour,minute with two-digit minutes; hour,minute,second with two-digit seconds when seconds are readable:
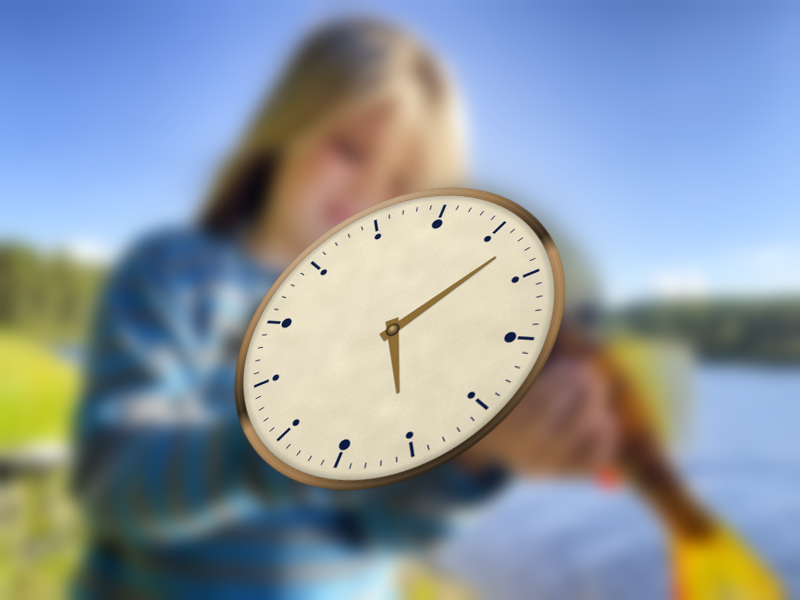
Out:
5,07
